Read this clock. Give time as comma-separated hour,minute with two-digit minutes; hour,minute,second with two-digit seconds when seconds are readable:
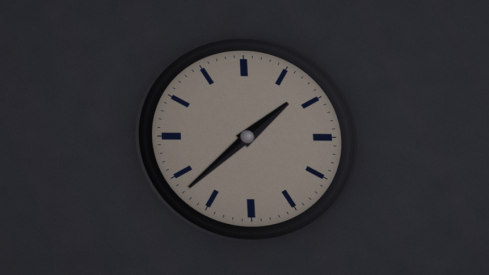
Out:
1,38
